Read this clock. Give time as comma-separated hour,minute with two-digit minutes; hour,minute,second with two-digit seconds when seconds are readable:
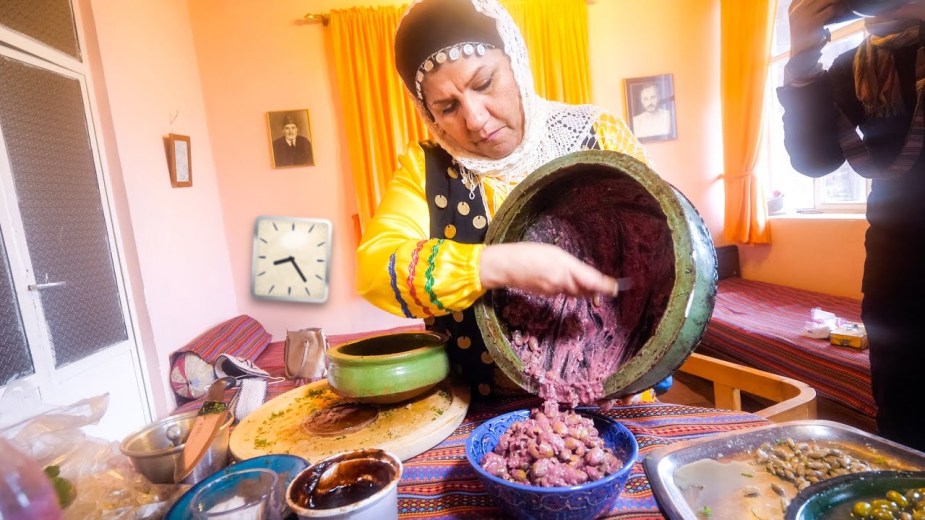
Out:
8,24
